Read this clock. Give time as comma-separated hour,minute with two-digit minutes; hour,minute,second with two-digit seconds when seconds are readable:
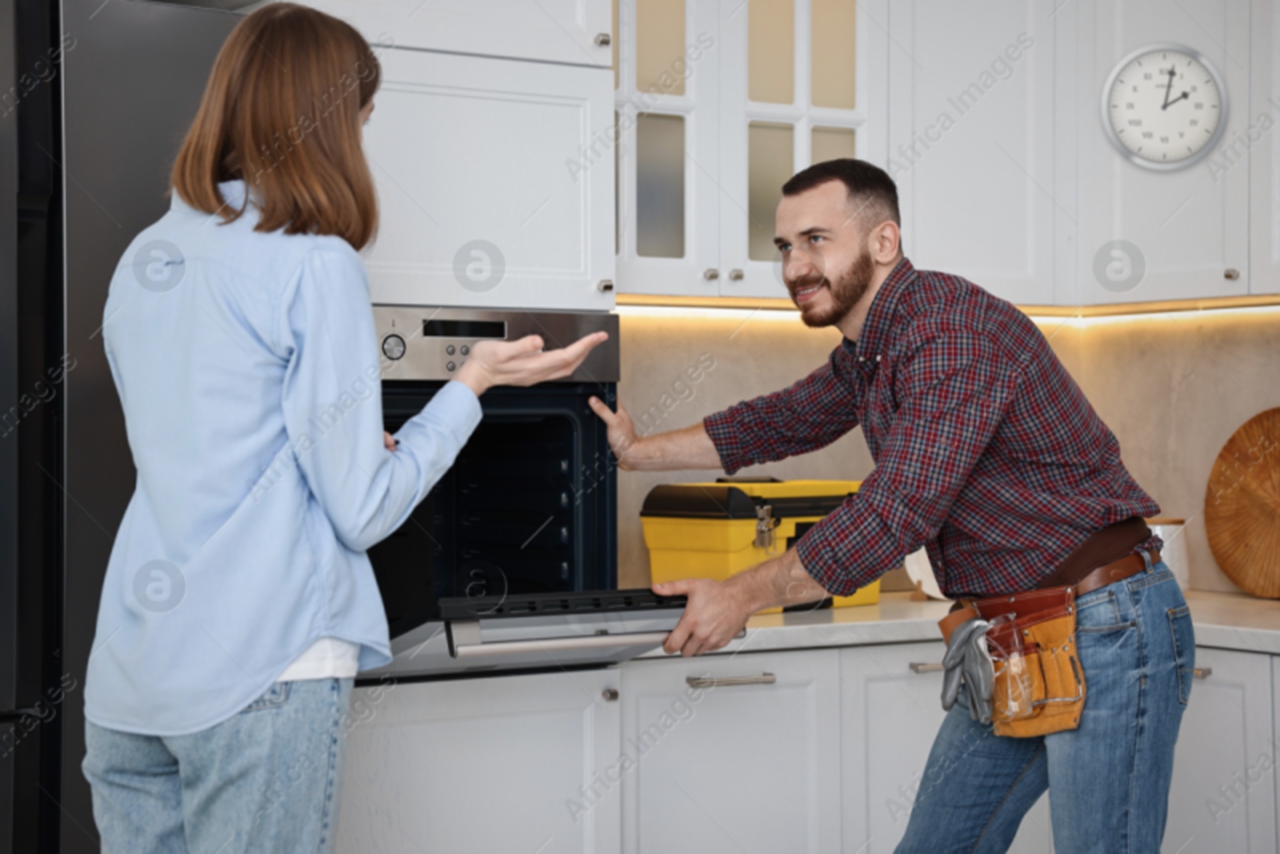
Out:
2,02
